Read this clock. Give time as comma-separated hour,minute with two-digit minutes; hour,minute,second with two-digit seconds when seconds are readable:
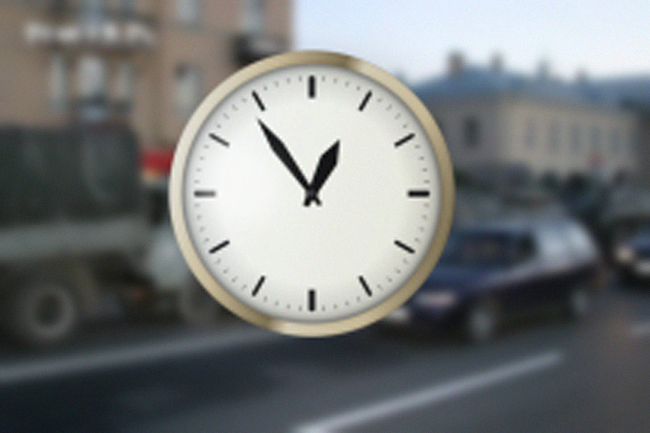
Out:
12,54
